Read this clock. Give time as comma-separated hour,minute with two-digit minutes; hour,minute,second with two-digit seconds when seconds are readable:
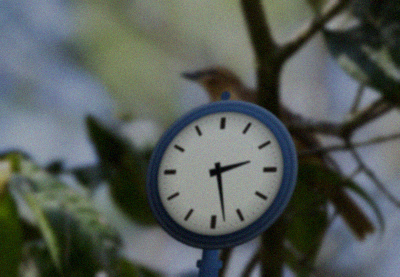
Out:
2,28
